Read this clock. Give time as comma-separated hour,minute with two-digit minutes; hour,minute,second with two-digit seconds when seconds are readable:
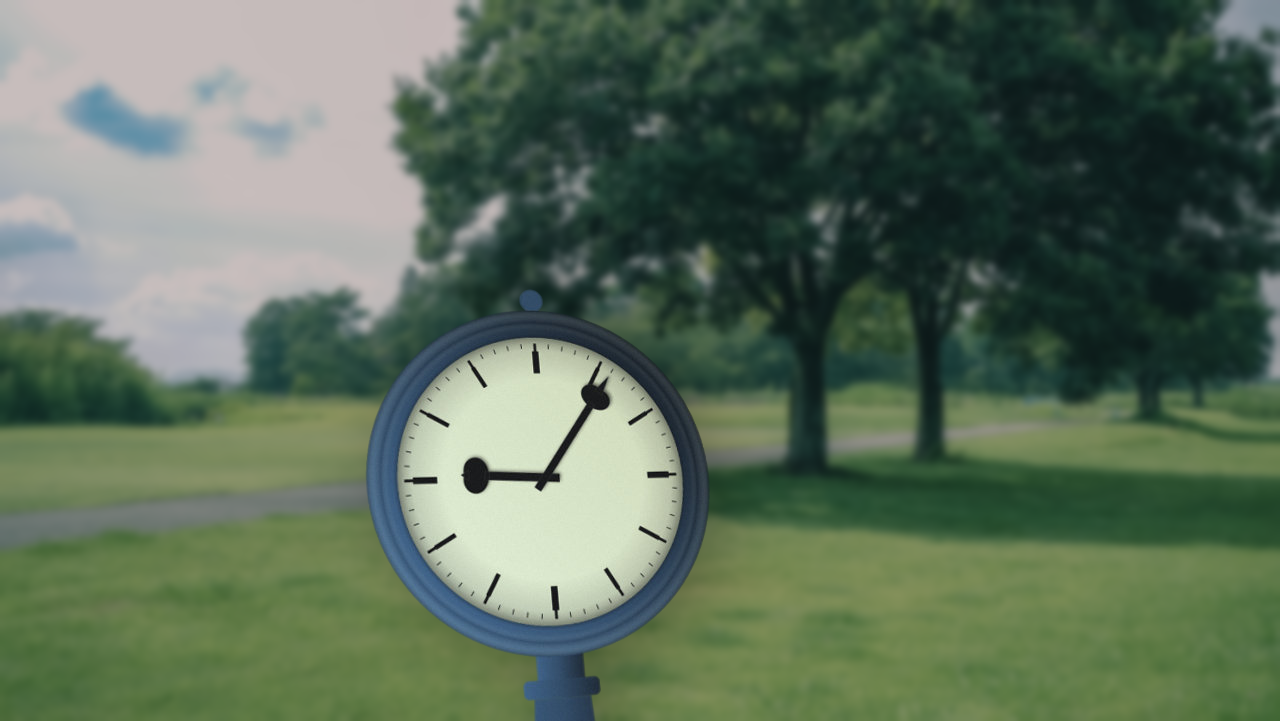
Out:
9,06
